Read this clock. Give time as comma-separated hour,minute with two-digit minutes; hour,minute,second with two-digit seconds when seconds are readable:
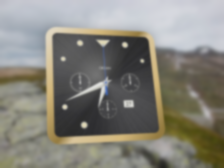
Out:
6,41
